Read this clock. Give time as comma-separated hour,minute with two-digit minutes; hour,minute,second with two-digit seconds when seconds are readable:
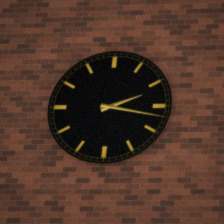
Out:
2,17
